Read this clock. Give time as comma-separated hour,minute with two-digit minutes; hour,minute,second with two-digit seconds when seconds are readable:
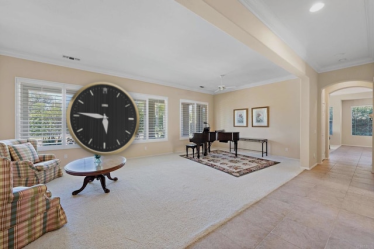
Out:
5,46
